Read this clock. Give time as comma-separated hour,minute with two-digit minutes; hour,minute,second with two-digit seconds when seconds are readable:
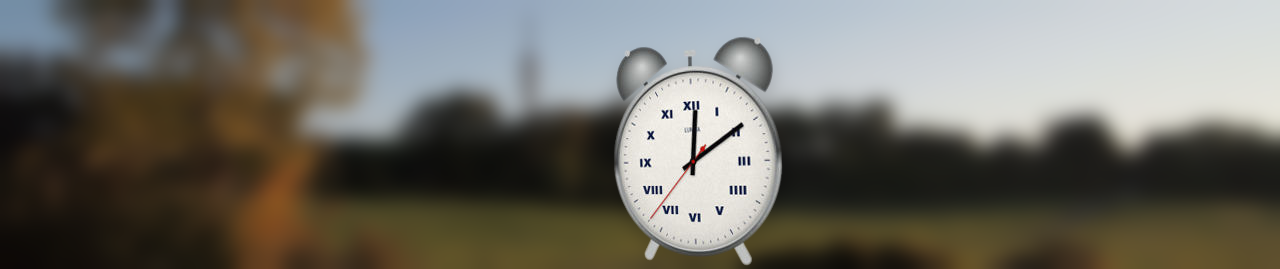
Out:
12,09,37
